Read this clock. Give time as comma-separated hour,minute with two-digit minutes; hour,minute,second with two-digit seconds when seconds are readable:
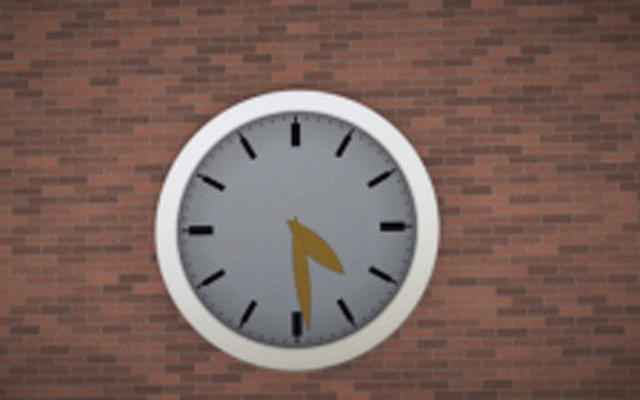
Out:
4,29
